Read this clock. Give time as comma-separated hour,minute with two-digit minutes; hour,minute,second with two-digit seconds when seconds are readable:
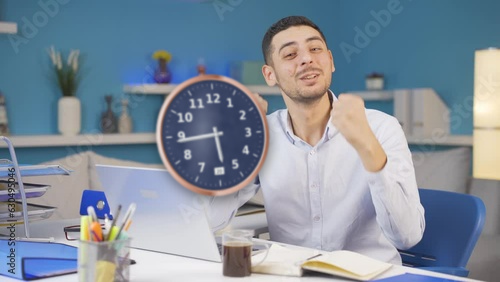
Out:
5,44
